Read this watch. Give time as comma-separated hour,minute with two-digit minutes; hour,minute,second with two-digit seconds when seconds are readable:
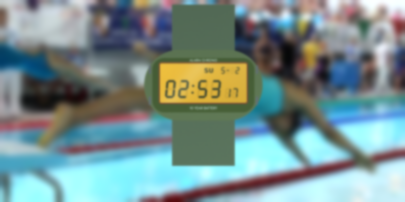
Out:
2,53
